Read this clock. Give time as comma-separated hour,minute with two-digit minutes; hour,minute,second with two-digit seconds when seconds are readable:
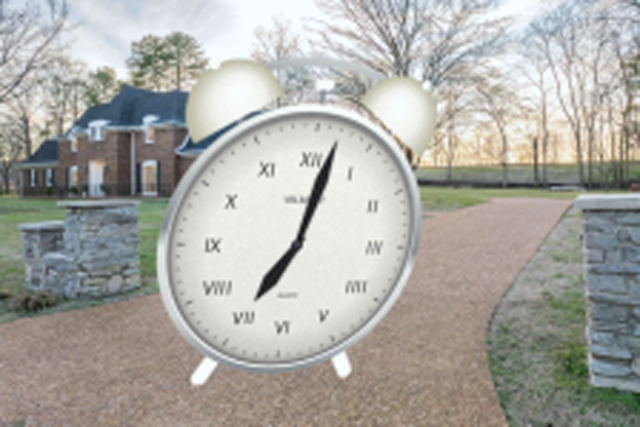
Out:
7,02
